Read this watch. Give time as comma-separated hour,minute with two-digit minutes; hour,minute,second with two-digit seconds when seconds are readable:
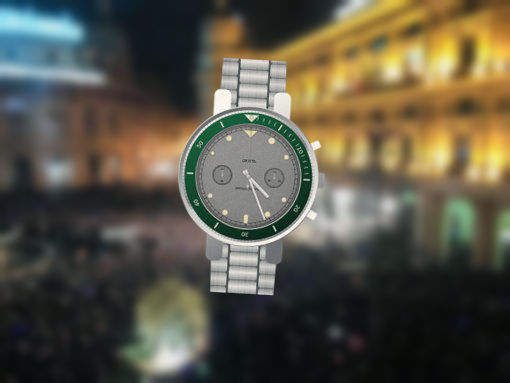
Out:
4,26
